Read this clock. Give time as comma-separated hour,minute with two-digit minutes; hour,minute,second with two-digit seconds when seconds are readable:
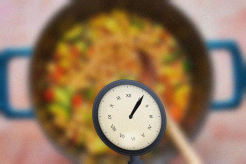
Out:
1,06
